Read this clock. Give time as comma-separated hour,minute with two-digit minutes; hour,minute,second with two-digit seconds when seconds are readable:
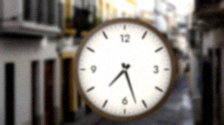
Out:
7,27
